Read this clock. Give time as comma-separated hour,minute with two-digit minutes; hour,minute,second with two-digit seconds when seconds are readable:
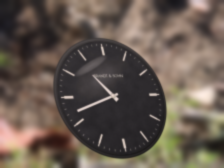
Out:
10,42
